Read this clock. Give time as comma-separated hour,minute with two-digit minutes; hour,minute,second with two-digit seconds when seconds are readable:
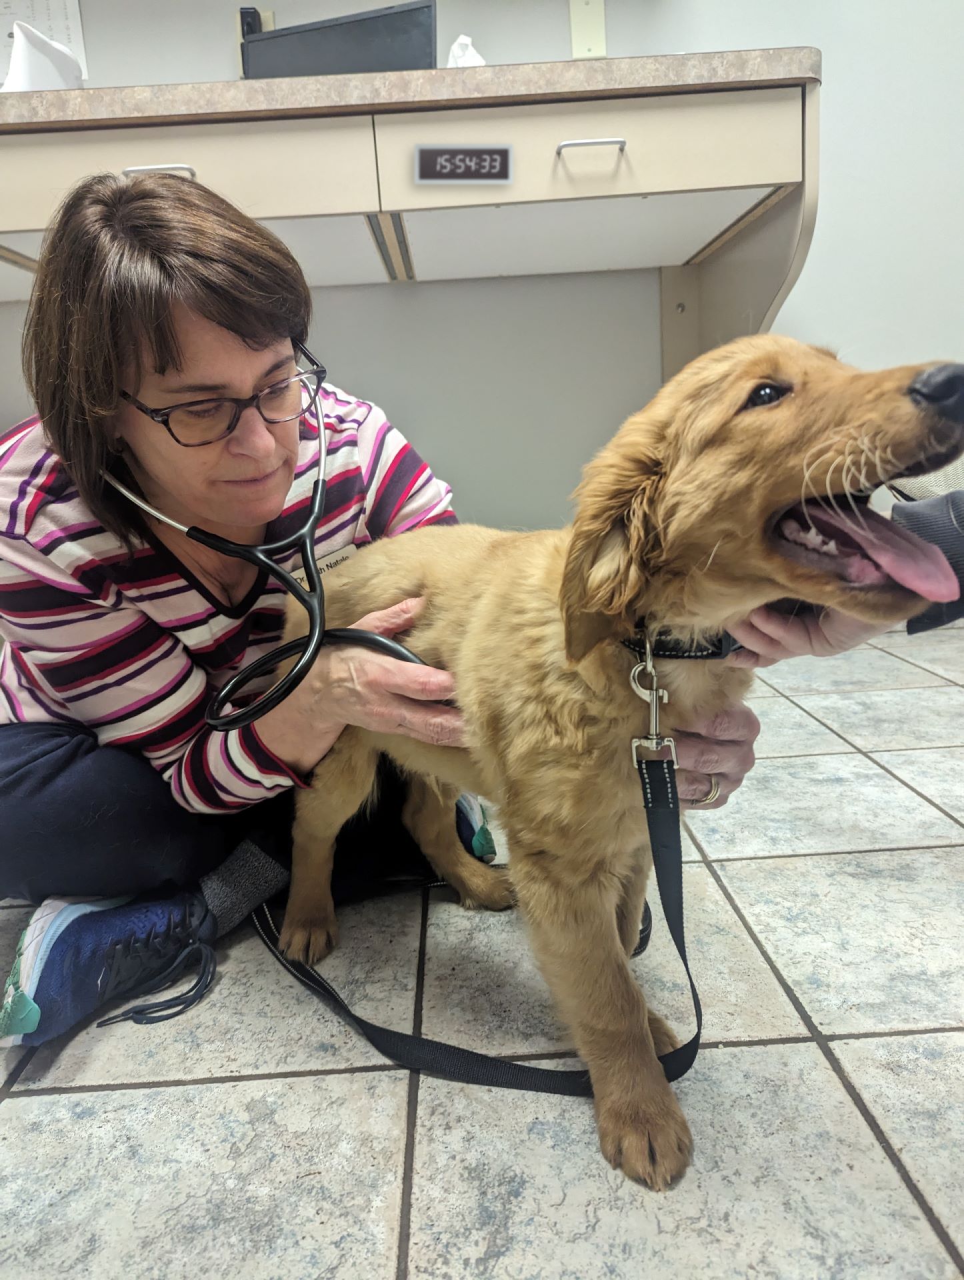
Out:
15,54,33
